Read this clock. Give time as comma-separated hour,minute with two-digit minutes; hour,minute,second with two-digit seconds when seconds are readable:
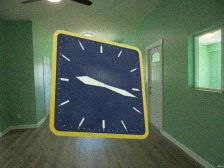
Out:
9,17
